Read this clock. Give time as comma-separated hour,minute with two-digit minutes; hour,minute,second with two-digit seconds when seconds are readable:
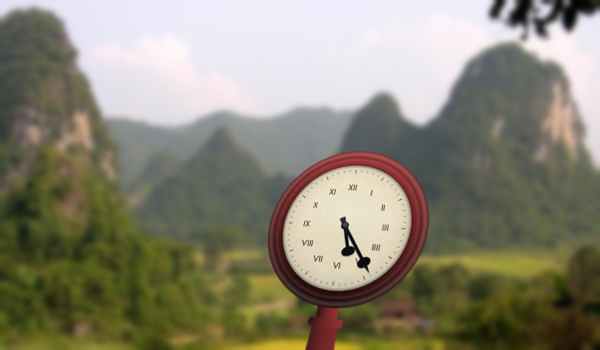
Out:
5,24
